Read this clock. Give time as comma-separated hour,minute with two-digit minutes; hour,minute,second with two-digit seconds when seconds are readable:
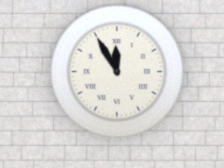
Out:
11,55
